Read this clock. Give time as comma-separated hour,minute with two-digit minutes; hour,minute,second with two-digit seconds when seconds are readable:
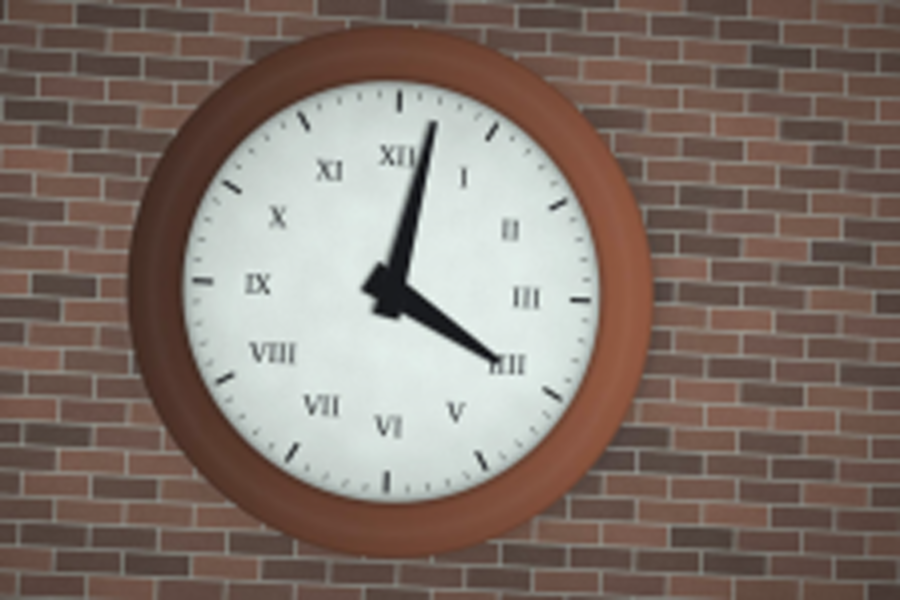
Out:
4,02
